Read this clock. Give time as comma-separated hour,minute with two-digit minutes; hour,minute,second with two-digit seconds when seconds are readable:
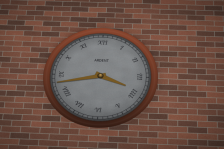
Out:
3,43
